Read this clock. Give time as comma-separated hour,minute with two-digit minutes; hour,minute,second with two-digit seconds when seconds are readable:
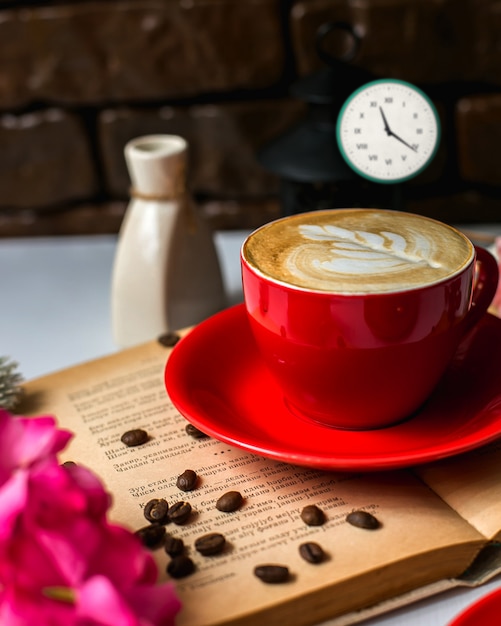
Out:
11,21
